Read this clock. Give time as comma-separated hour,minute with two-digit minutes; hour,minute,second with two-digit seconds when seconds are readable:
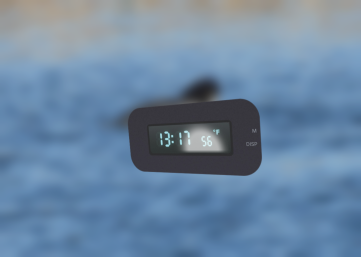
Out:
13,17
